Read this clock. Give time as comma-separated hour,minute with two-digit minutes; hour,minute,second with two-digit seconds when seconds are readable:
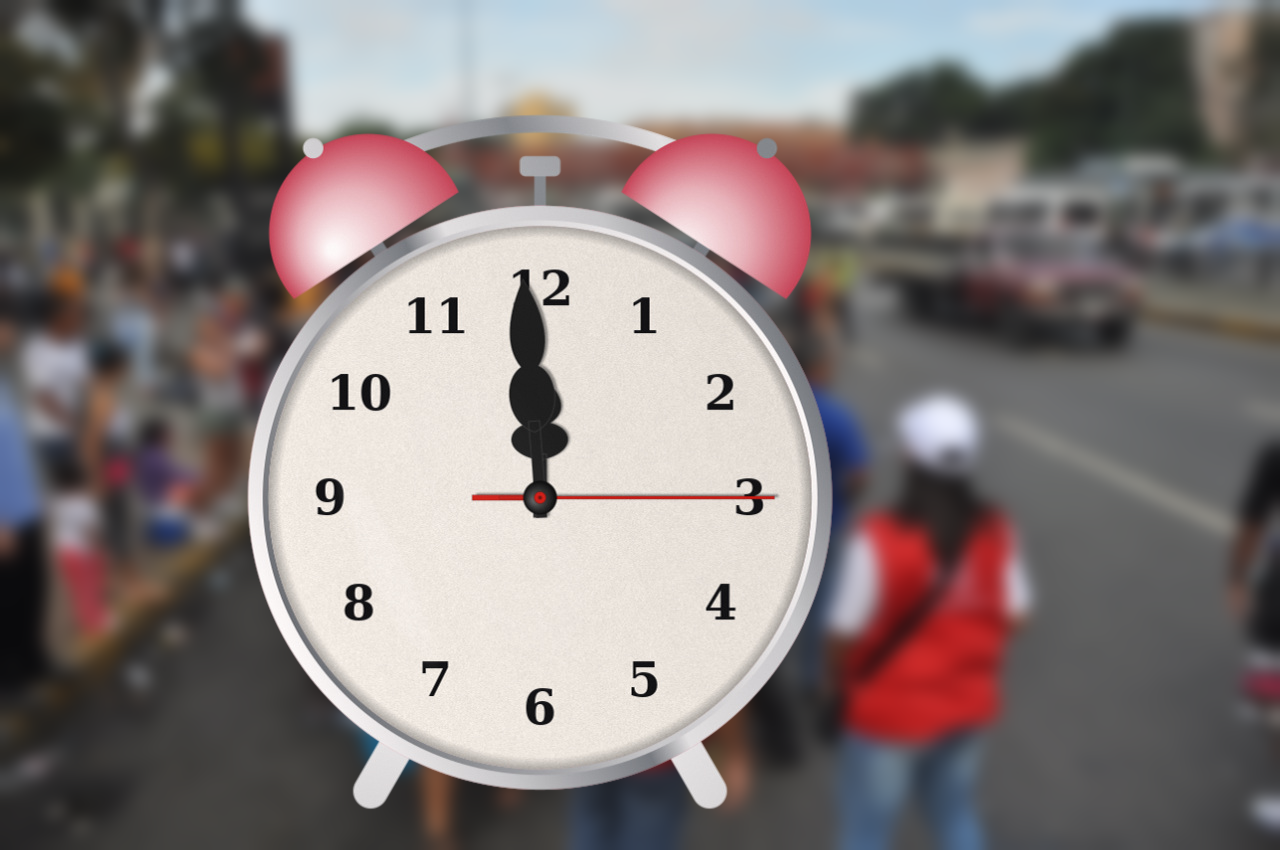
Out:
11,59,15
